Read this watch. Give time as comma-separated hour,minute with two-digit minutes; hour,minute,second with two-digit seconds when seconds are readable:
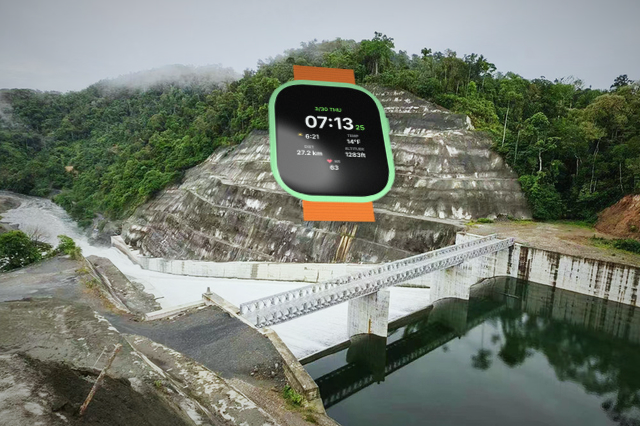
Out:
7,13
